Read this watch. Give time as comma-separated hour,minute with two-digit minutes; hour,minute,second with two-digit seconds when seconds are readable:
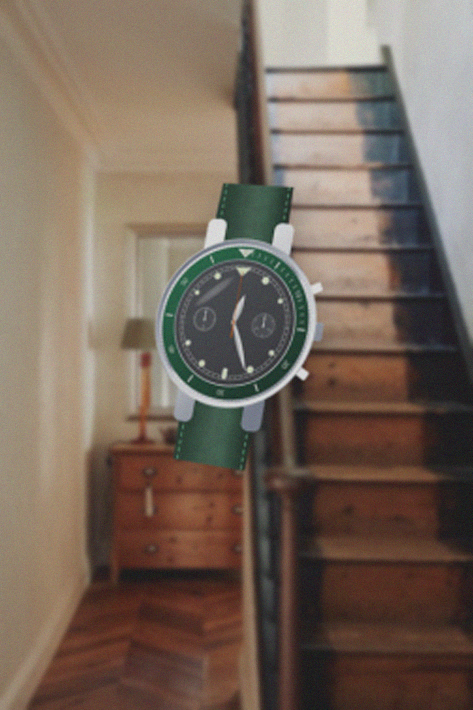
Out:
12,26
